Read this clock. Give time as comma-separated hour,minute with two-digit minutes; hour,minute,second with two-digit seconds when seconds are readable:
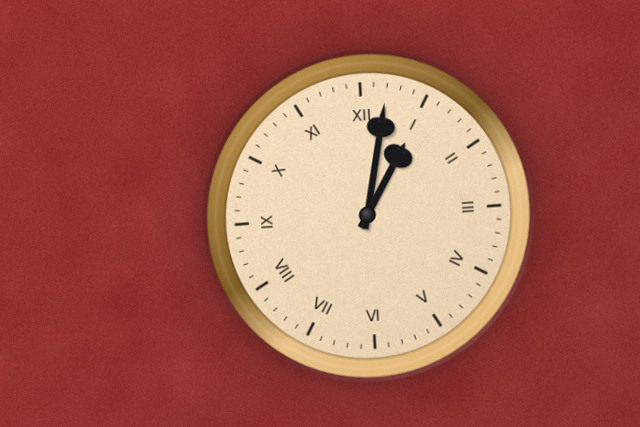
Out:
1,02
